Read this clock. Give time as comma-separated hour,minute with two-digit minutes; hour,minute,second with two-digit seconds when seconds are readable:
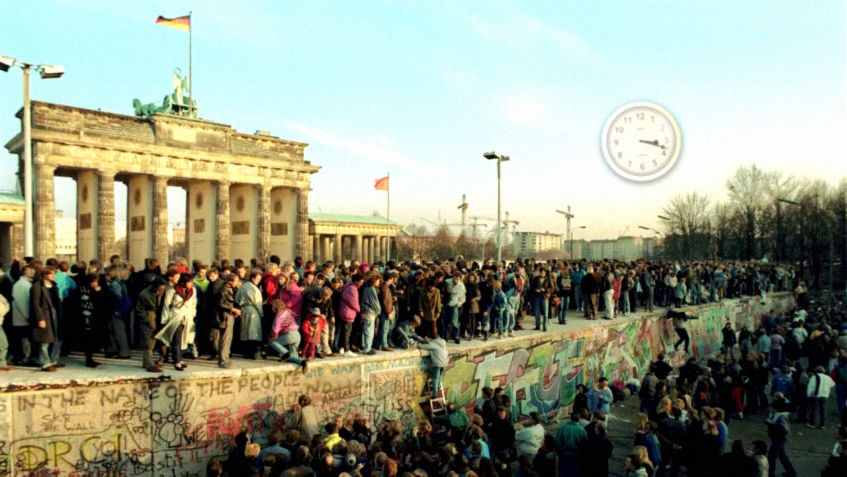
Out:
3,18
